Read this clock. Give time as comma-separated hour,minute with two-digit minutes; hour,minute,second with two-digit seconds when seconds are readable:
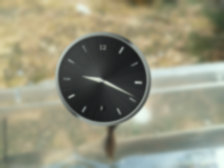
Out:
9,19
